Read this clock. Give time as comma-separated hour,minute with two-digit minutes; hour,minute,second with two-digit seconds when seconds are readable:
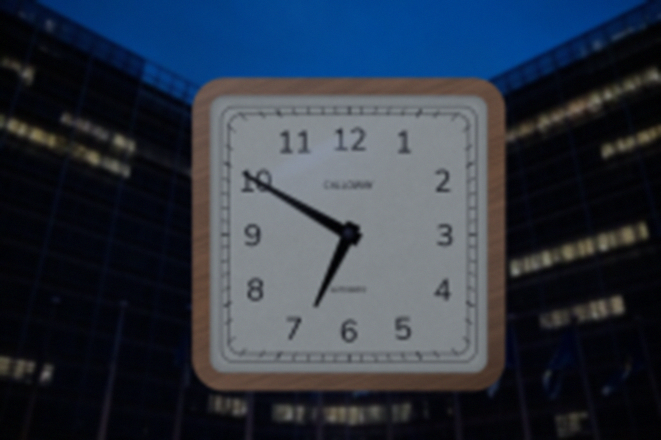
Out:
6,50
